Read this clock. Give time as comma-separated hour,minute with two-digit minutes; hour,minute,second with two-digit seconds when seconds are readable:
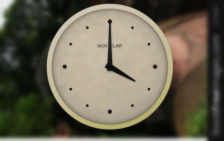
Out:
4,00
